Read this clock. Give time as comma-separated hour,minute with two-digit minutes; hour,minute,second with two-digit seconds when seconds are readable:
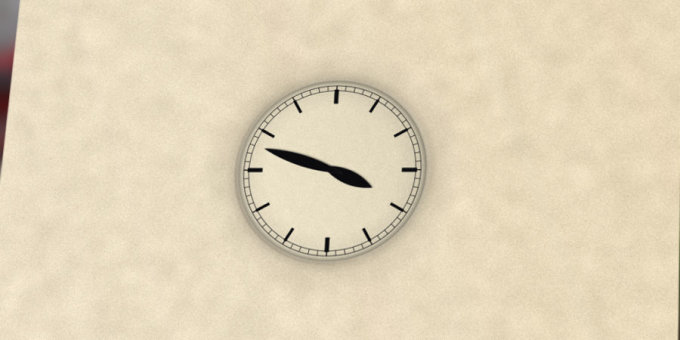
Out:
3,48
